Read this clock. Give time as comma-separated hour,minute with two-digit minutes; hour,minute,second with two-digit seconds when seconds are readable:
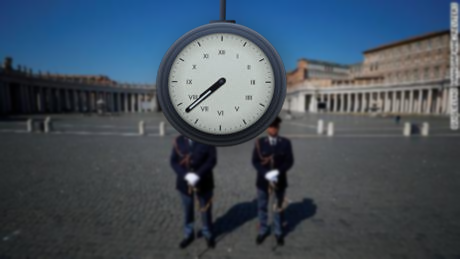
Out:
7,38
